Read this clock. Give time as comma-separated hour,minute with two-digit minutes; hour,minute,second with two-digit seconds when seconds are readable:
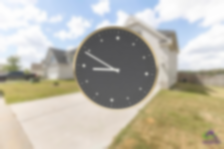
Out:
8,49
